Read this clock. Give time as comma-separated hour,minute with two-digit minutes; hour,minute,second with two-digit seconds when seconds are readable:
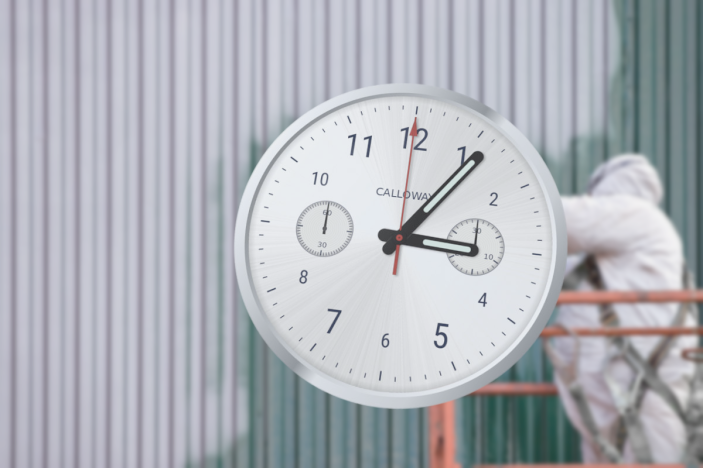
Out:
3,06
